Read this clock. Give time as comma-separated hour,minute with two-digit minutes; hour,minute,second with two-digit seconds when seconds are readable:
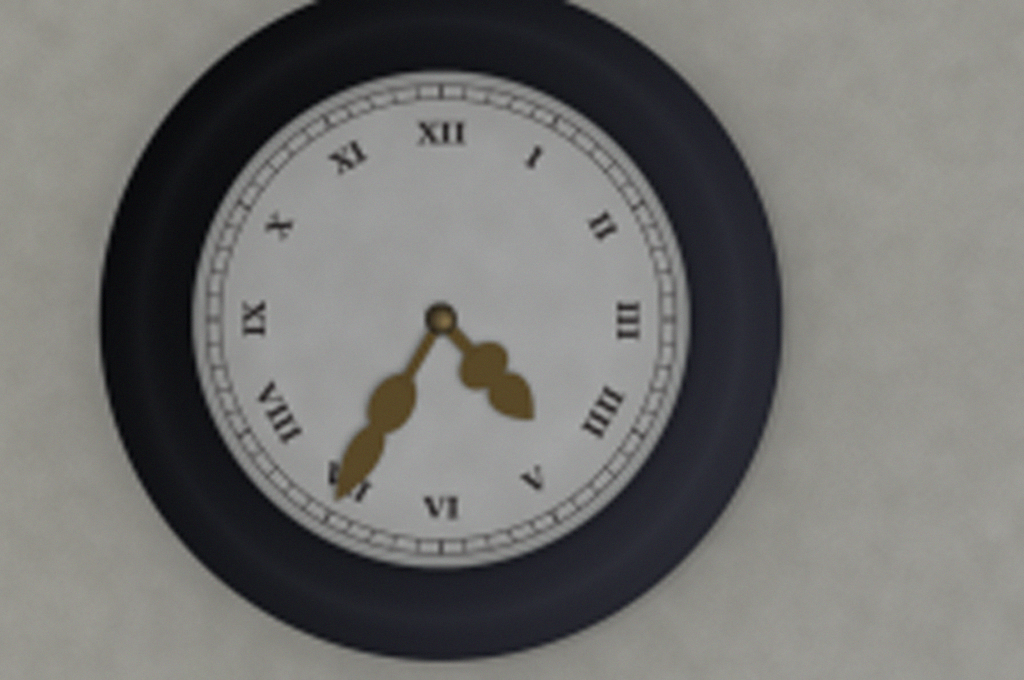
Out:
4,35
